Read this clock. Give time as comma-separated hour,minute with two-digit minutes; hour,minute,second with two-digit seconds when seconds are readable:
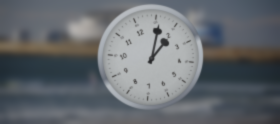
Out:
2,06
